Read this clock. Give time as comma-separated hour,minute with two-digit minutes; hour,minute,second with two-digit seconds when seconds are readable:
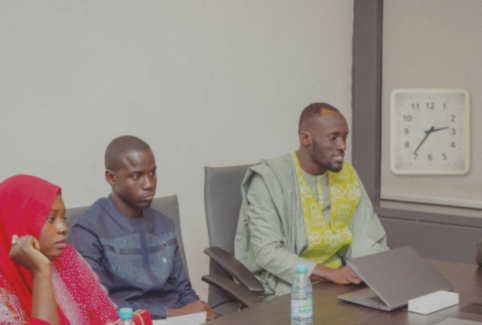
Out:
2,36
